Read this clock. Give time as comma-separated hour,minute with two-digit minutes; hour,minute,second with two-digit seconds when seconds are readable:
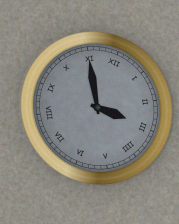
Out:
2,55
